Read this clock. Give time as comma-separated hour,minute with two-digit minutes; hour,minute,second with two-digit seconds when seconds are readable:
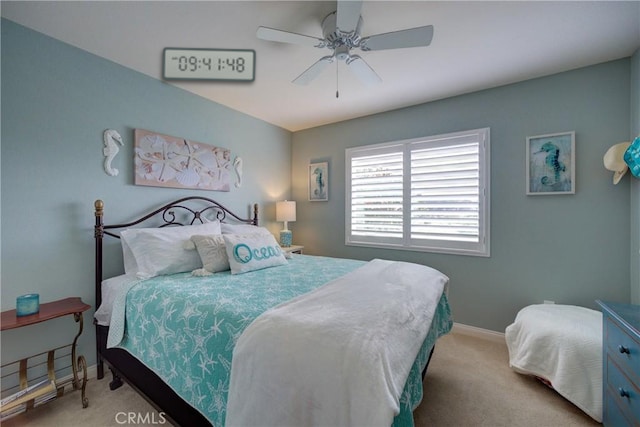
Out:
9,41,48
